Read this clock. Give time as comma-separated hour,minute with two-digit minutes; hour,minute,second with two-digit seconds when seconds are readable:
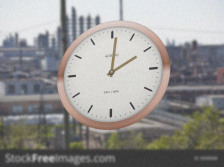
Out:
2,01
